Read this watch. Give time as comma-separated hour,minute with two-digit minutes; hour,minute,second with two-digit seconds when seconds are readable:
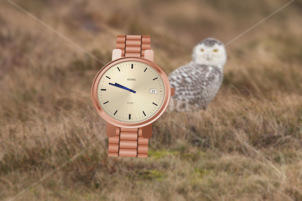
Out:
9,48
